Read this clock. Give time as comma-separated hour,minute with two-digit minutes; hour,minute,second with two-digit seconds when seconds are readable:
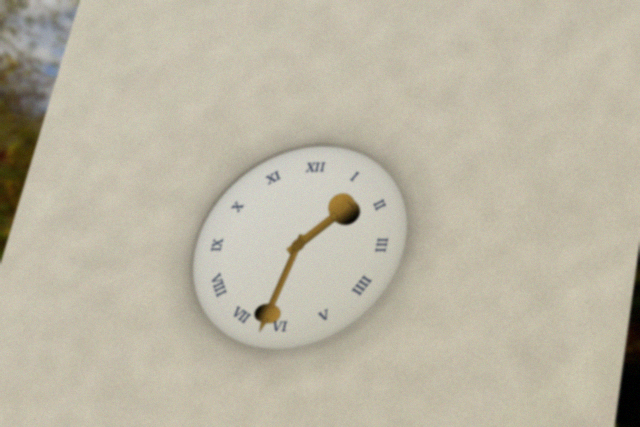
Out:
1,32
